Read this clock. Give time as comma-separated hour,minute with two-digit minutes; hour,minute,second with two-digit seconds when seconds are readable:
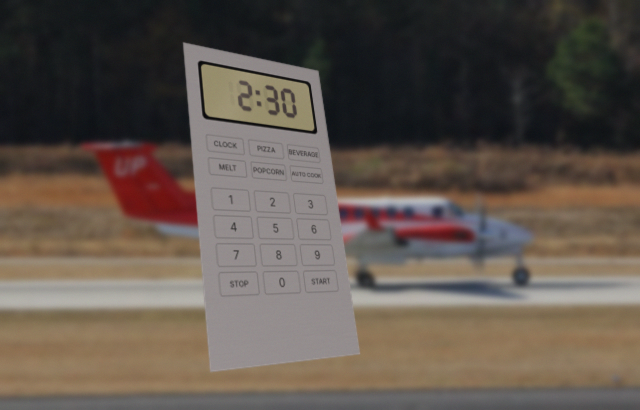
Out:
2,30
